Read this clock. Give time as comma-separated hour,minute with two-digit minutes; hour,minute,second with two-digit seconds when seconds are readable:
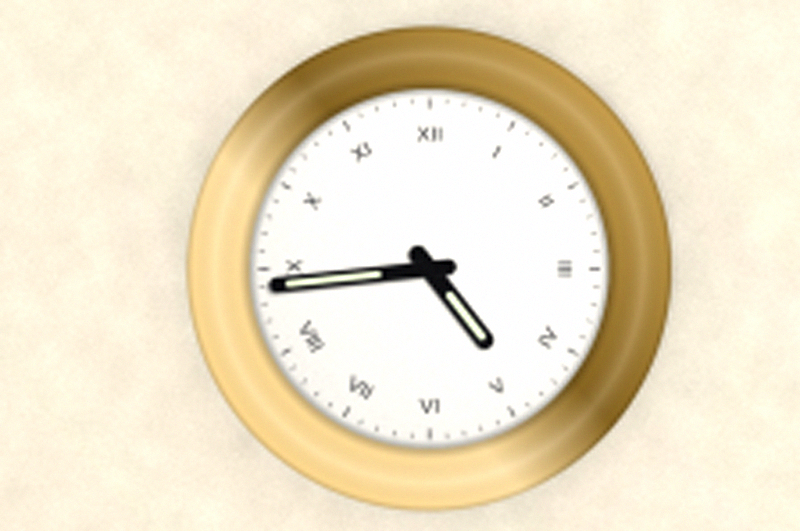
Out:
4,44
